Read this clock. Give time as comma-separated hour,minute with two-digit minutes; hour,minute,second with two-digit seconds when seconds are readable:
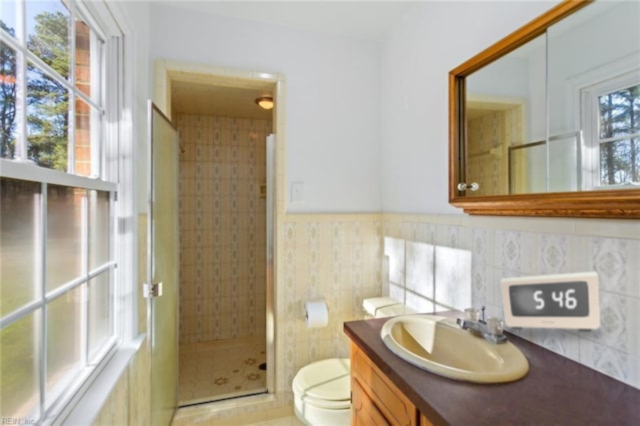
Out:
5,46
